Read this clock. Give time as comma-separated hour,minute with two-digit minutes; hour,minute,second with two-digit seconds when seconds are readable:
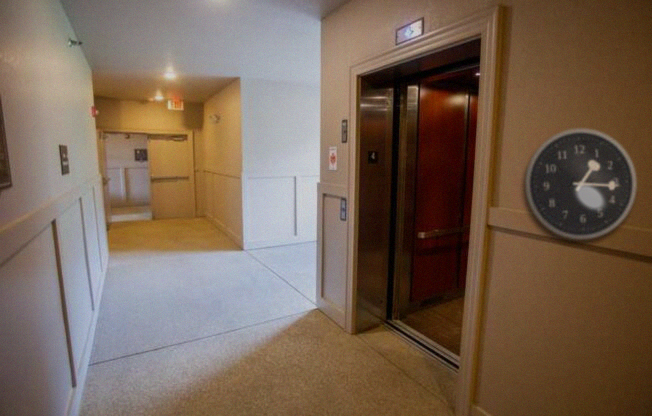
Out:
1,16
